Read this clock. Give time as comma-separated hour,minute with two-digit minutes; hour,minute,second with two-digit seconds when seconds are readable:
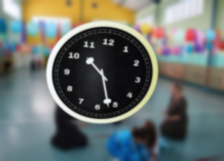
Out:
10,27
